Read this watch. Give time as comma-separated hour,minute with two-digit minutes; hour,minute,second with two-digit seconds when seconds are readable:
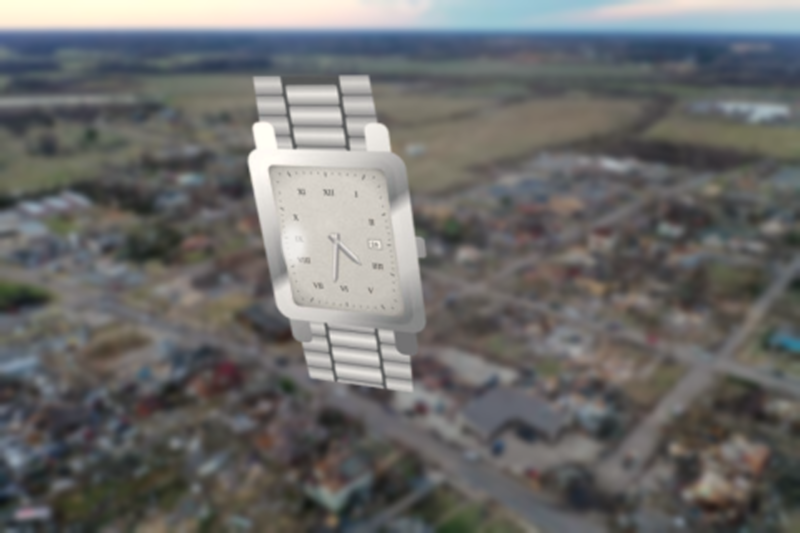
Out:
4,32
